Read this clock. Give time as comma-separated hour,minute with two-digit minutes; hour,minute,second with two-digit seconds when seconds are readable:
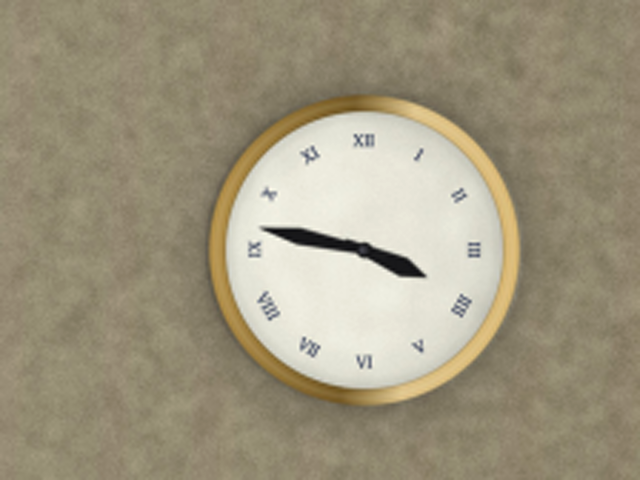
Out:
3,47
